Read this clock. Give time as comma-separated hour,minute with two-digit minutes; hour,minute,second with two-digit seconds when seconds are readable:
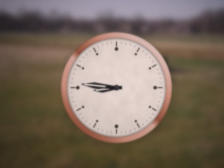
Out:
8,46
